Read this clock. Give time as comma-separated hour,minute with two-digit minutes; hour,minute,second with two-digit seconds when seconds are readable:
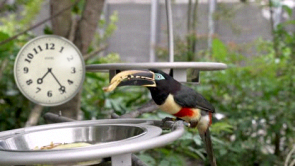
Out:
7,24
